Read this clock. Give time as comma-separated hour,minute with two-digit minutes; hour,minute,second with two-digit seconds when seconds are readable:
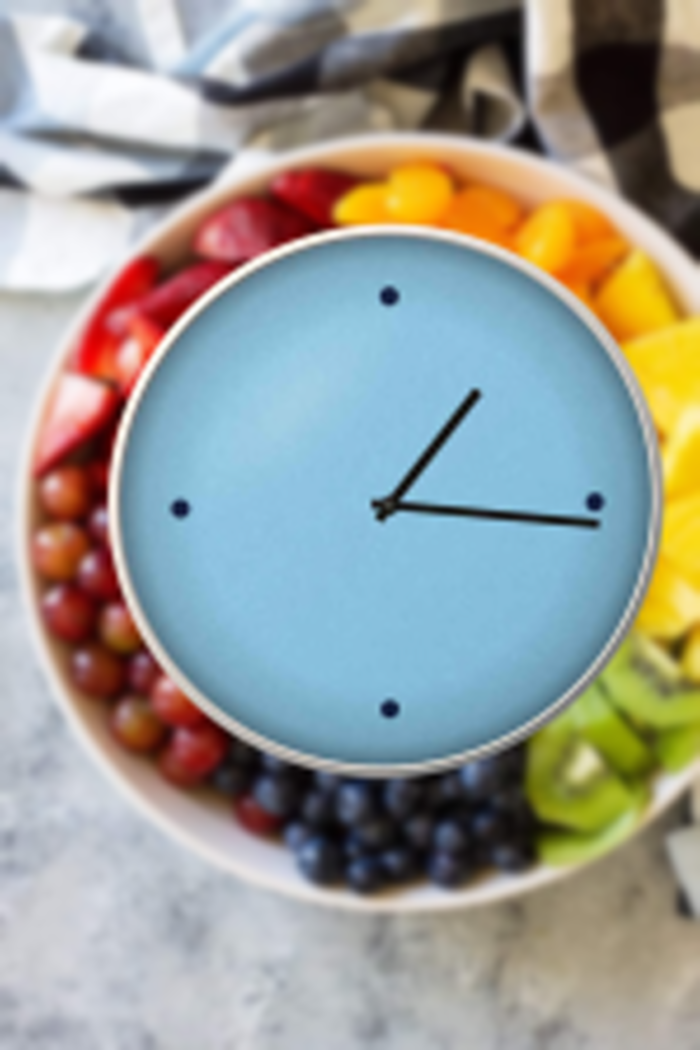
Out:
1,16
